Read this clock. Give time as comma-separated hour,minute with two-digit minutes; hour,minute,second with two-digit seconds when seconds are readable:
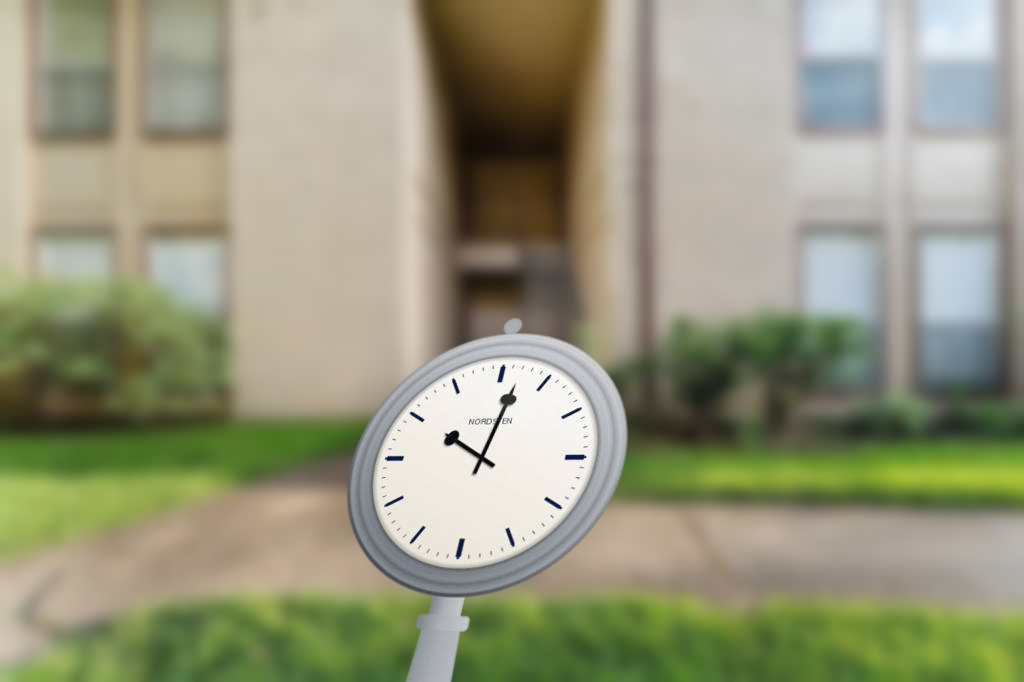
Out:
10,02
